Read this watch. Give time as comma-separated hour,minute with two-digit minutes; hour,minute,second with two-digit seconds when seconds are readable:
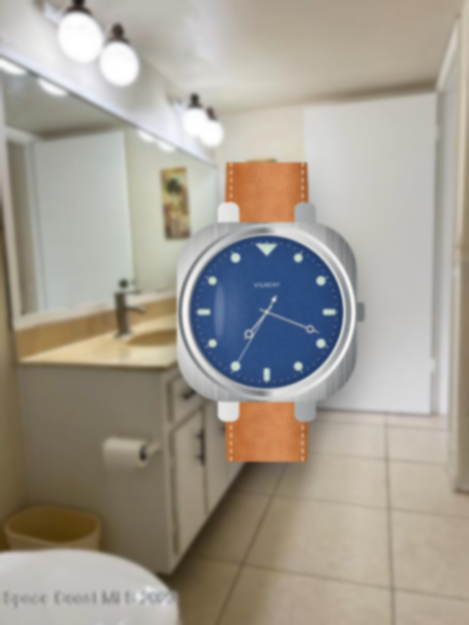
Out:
7,18,35
